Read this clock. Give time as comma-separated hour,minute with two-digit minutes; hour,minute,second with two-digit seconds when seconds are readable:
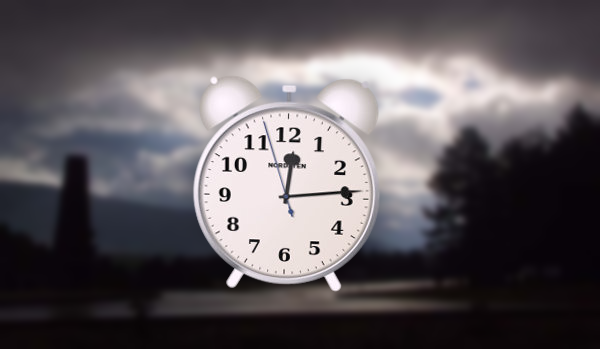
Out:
12,13,57
